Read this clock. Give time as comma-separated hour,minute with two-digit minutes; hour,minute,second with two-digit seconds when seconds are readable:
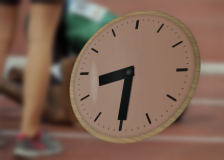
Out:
8,30
